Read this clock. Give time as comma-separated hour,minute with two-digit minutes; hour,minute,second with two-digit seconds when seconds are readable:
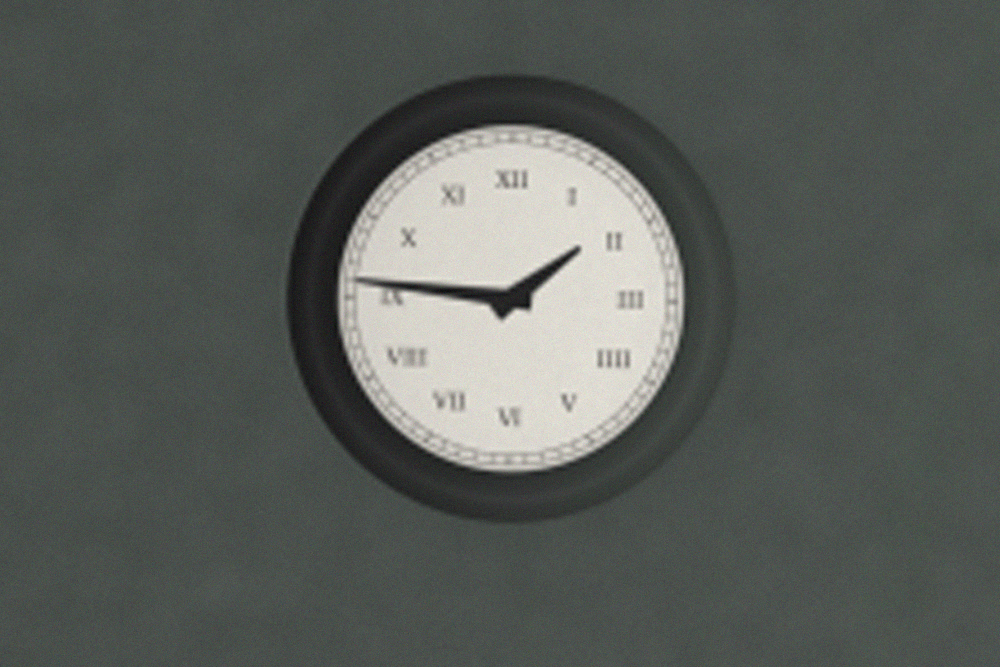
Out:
1,46
